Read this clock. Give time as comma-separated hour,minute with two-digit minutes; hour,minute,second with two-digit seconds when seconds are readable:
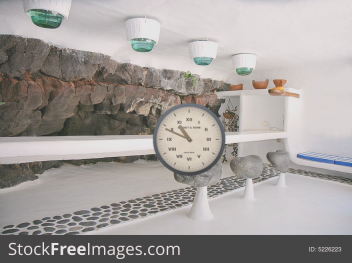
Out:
10,49
